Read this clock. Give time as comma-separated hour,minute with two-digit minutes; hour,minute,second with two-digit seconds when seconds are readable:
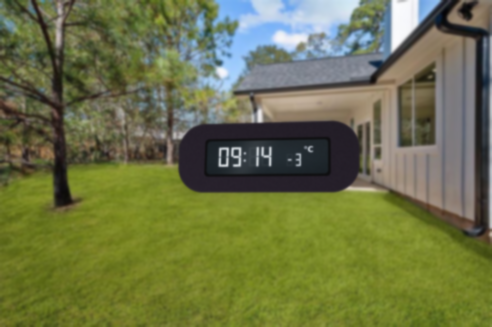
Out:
9,14
